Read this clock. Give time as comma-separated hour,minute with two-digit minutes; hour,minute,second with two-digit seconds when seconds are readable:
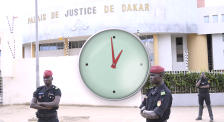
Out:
12,59
